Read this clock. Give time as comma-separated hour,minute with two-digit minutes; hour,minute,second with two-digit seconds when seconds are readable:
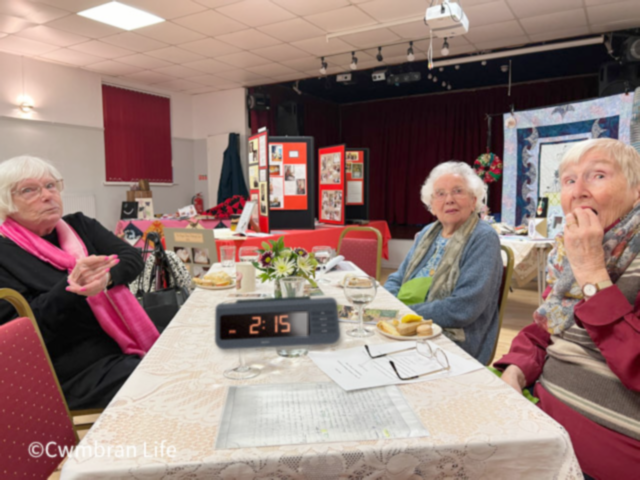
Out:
2,15
